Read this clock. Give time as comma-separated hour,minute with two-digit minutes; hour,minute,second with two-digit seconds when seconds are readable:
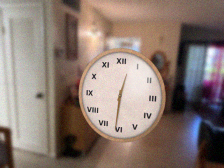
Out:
12,31
